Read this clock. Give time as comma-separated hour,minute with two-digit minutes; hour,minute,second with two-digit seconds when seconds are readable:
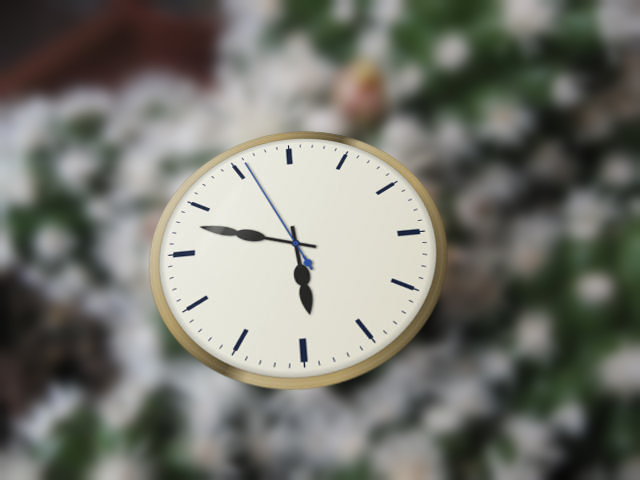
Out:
5,47,56
